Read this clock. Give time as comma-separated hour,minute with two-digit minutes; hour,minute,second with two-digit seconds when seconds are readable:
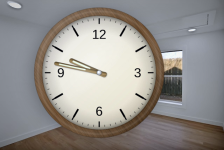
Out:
9,47
